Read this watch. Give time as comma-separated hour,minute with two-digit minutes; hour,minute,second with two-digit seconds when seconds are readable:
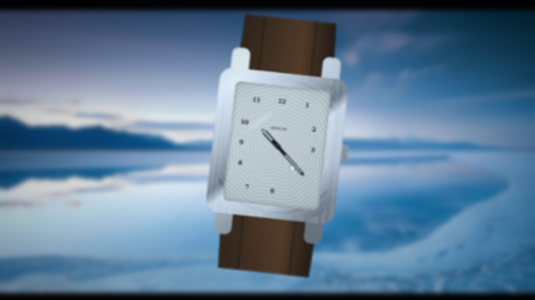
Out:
10,22
